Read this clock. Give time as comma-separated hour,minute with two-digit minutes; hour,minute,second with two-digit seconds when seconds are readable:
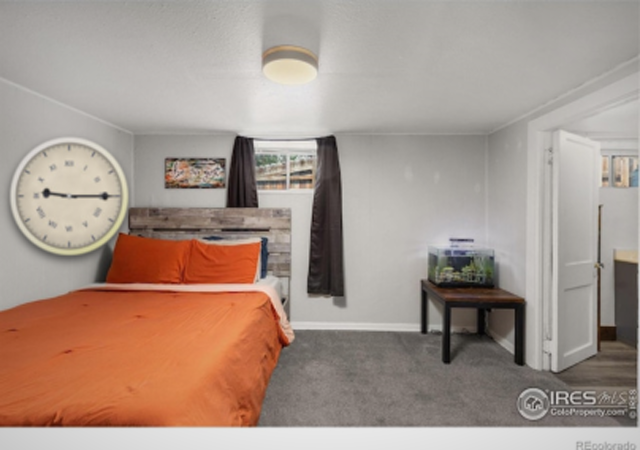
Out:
9,15
